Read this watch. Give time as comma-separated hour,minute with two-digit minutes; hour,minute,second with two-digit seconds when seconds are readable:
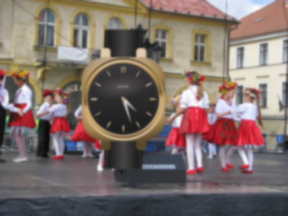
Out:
4,27
